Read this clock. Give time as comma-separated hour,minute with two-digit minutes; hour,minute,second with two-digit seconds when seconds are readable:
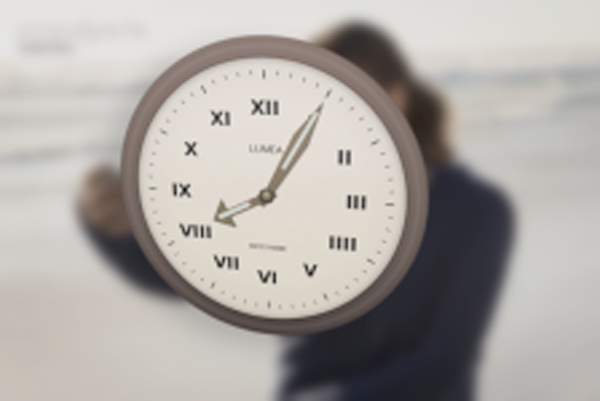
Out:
8,05
